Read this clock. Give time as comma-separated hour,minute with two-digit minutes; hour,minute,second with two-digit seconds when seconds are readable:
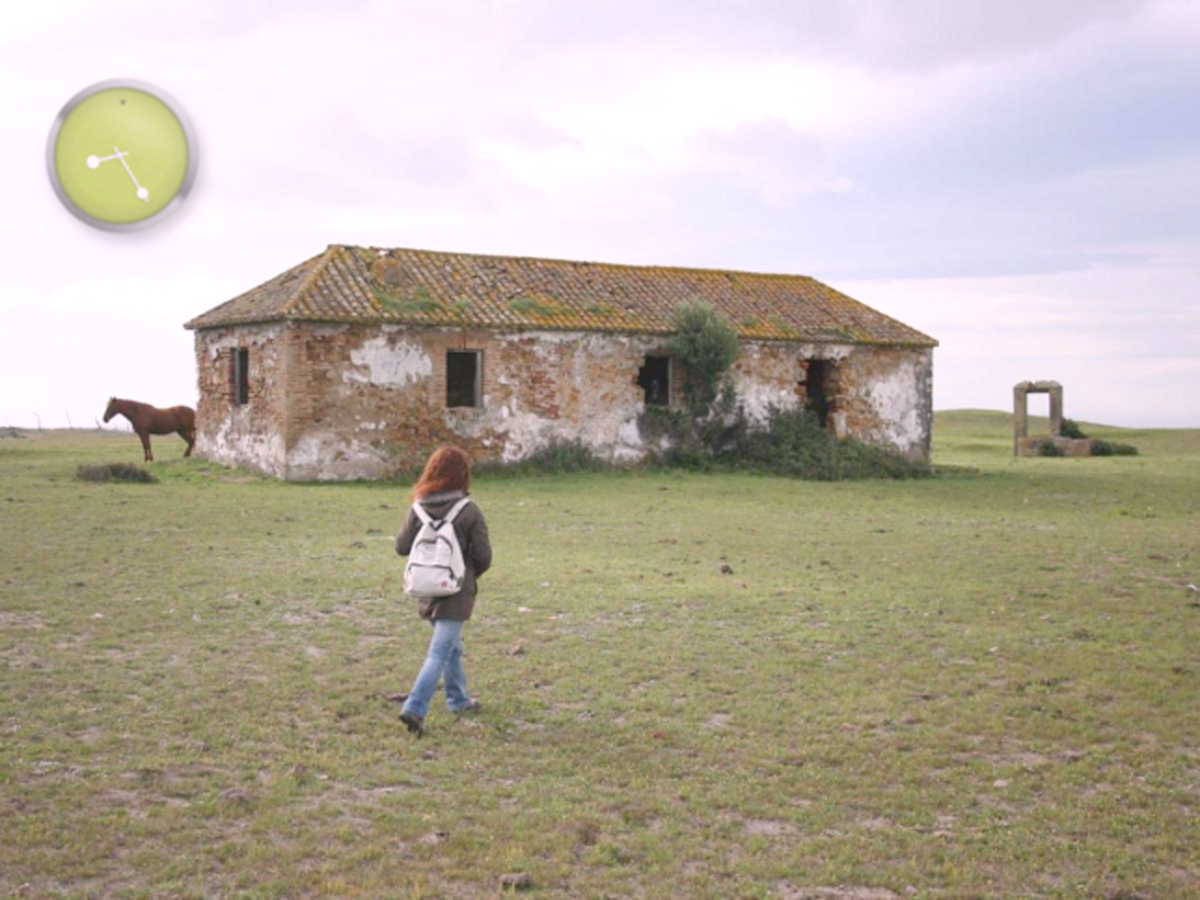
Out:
8,24
